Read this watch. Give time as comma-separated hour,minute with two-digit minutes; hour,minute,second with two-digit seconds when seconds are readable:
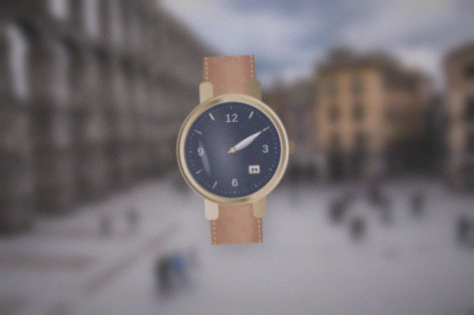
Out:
2,10
